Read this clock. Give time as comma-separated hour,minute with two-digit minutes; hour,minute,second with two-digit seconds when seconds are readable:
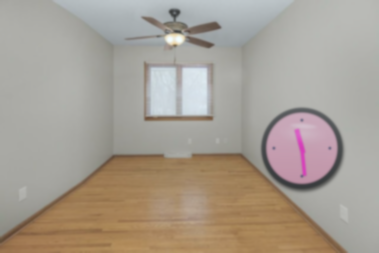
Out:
11,29
